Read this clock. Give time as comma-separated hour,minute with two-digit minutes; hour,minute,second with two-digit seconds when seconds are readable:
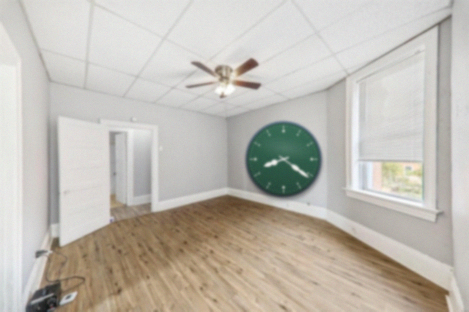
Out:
8,21
